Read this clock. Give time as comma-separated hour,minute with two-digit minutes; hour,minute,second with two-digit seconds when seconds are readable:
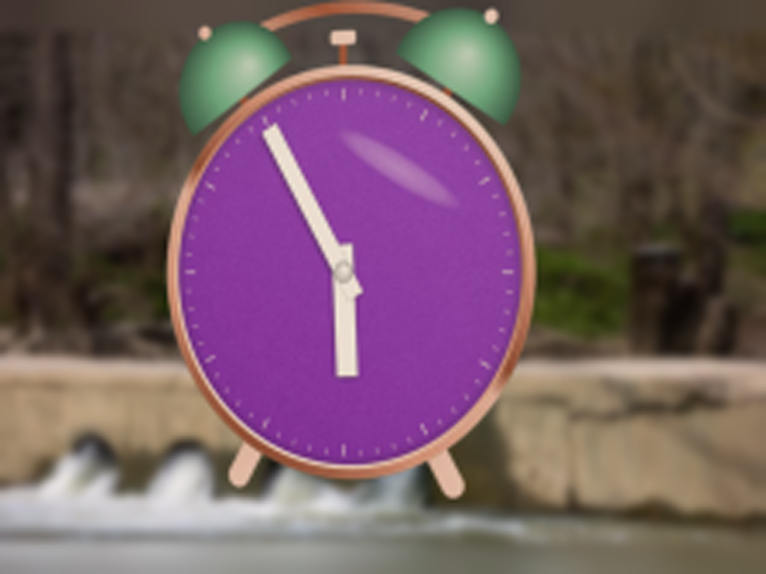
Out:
5,55
